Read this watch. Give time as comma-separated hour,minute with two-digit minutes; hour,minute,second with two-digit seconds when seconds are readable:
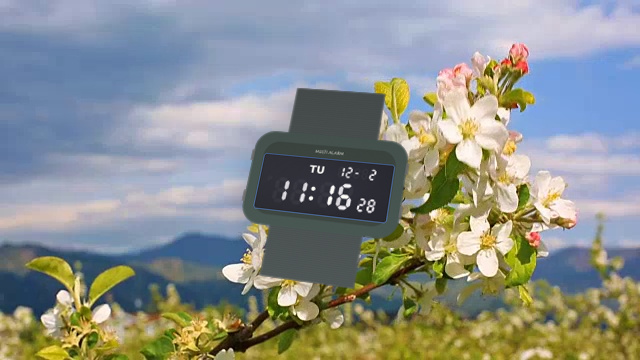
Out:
11,16,28
